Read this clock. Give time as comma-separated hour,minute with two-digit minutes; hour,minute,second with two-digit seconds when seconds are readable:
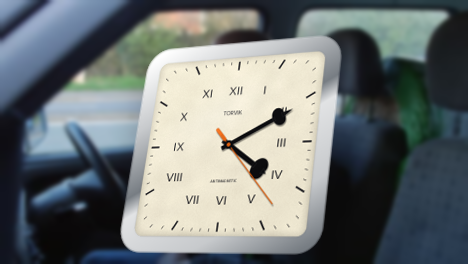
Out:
4,10,23
